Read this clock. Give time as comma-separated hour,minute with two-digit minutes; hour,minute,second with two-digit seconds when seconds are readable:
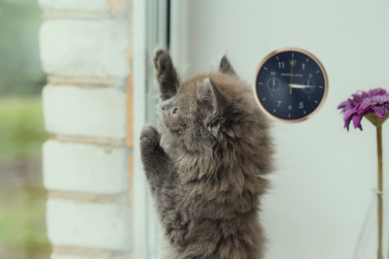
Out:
3,15
